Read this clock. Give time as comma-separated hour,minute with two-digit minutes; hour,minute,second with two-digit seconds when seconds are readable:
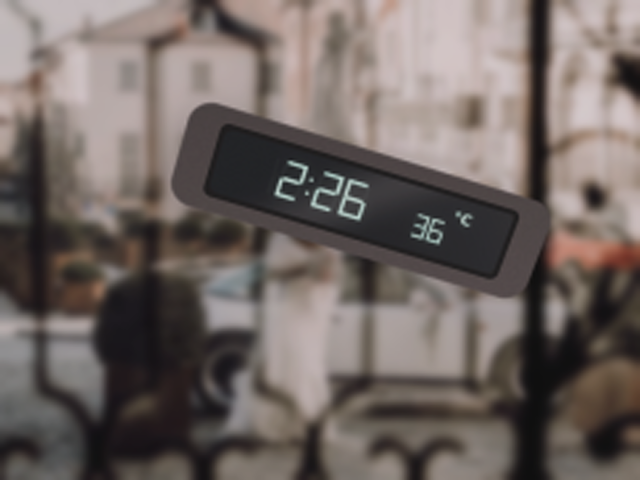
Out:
2,26
